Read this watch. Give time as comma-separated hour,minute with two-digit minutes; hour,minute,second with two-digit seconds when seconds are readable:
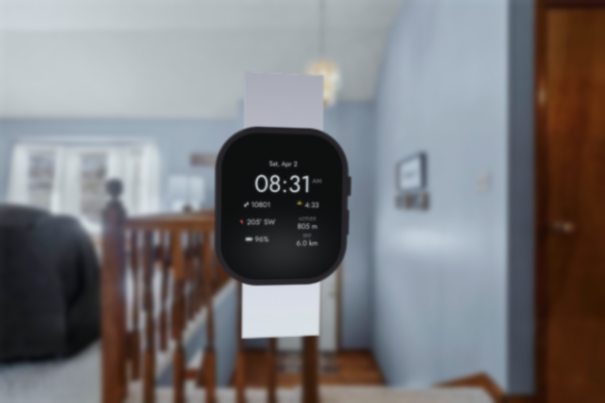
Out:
8,31
